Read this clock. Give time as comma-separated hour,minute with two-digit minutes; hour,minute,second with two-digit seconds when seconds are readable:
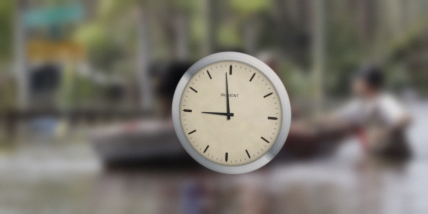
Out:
8,59
